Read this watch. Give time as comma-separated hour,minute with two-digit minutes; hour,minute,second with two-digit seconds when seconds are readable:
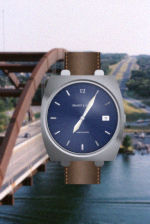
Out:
7,05
